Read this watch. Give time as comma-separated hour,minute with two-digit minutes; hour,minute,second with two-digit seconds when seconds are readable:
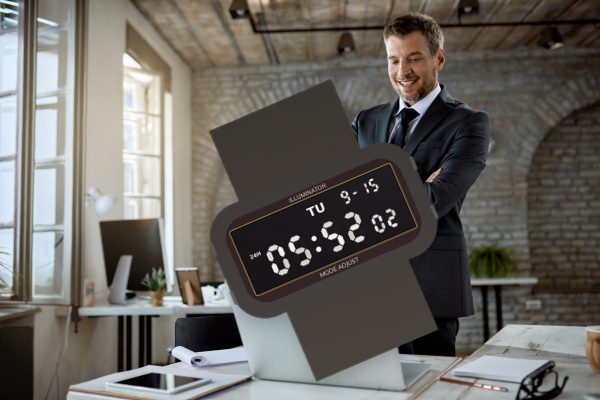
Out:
5,52,02
